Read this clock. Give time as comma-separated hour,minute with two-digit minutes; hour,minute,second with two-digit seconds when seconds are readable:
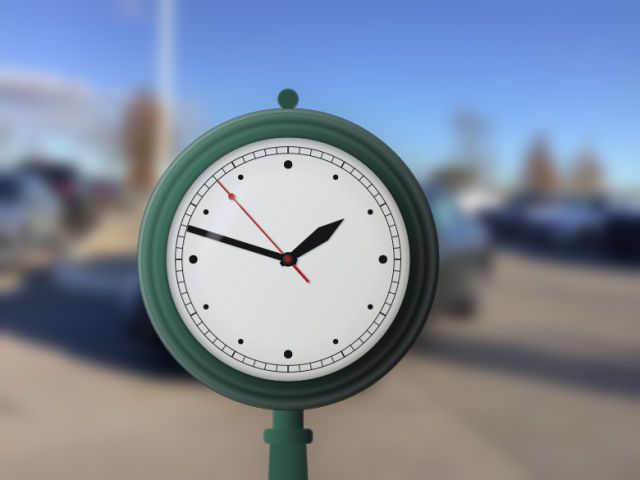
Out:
1,47,53
